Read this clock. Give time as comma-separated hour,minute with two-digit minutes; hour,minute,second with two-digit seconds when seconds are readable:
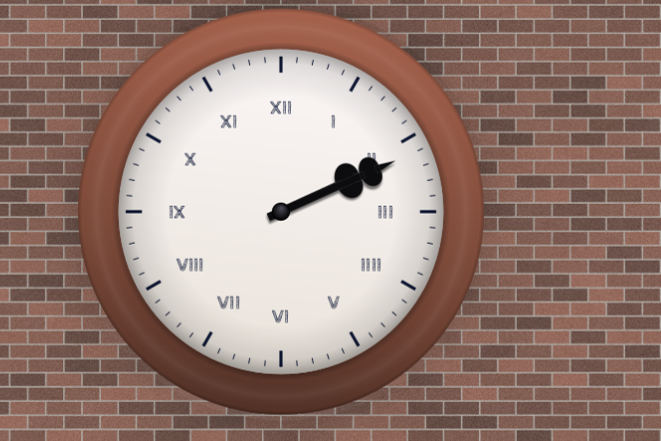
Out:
2,11
